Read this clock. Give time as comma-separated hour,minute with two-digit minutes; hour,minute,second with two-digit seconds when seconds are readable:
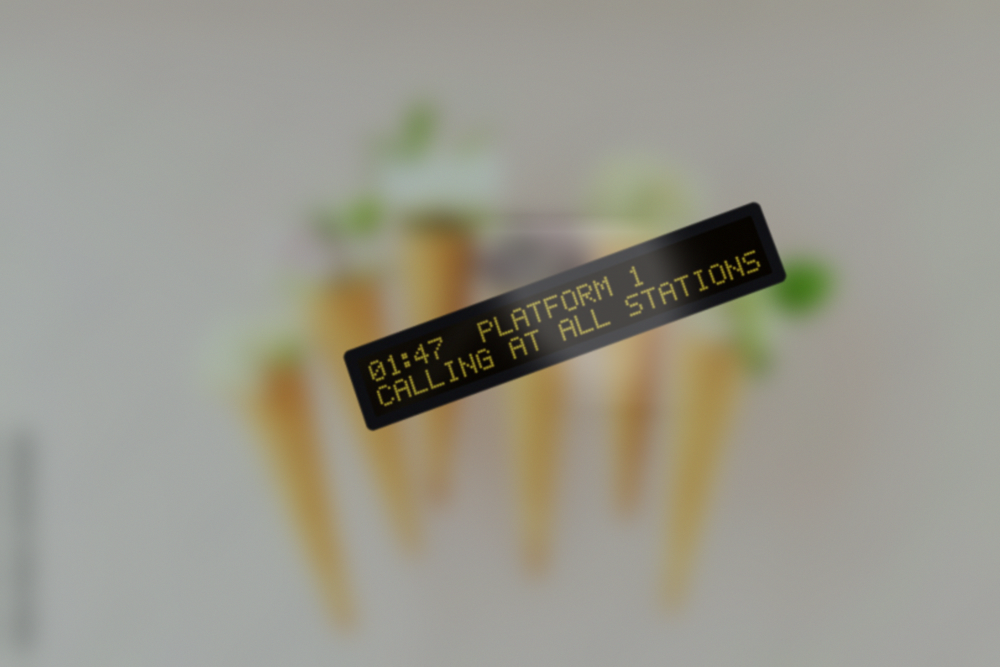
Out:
1,47
